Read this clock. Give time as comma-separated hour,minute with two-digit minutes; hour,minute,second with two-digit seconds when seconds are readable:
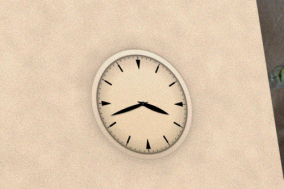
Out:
3,42
